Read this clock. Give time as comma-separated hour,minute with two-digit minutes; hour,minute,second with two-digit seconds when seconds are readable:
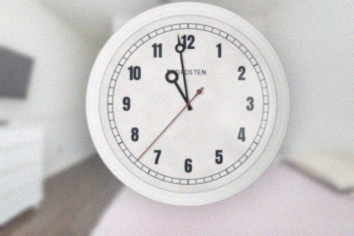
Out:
10,58,37
